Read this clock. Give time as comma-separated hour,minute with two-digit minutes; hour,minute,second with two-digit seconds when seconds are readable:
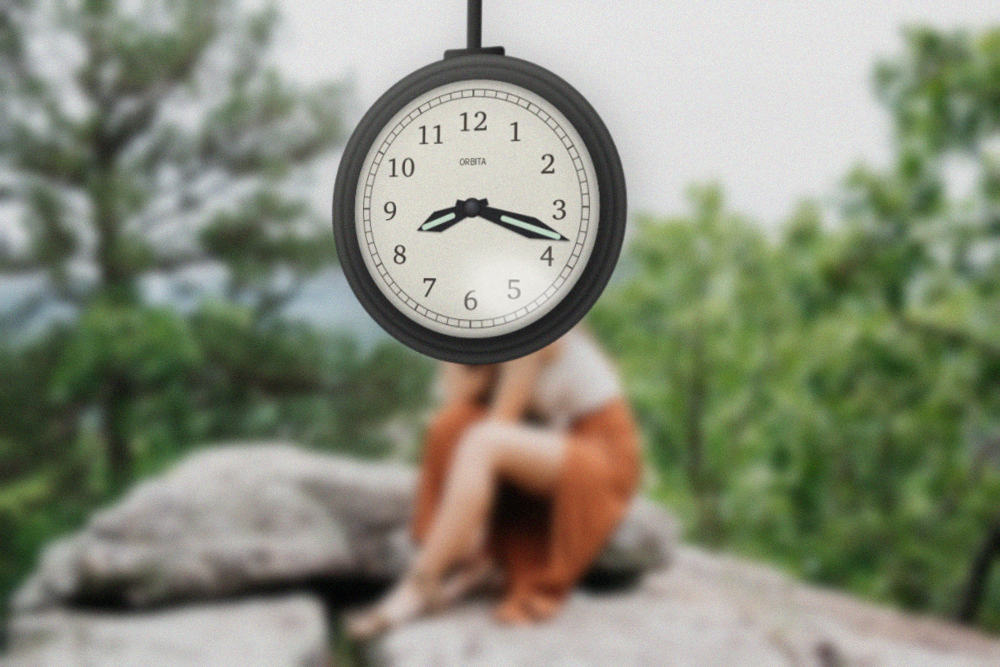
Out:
8,18
